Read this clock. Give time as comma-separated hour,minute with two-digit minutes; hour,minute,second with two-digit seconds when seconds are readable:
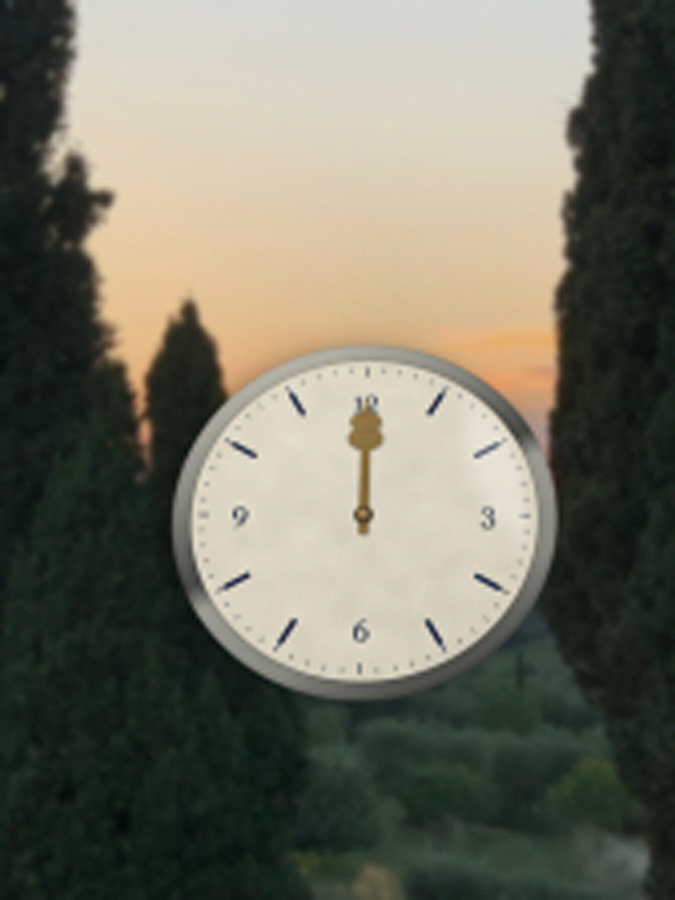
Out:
12,00
